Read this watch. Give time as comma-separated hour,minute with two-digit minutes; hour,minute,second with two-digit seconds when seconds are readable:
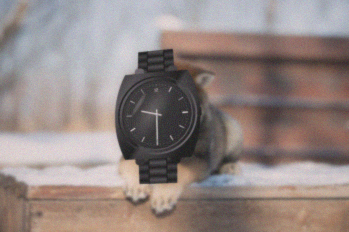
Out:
9,30
